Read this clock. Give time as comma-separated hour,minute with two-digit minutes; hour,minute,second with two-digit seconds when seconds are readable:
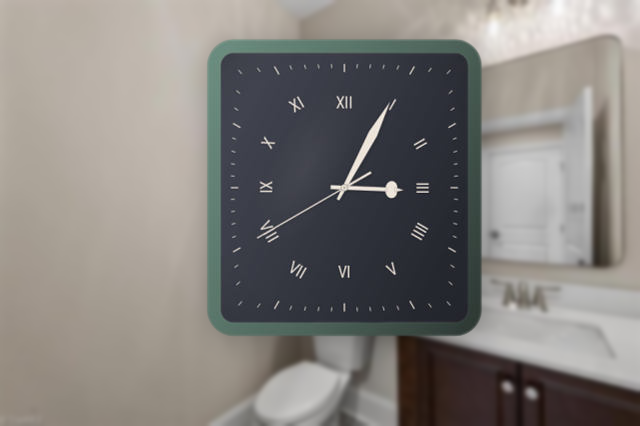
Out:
3,04,40
